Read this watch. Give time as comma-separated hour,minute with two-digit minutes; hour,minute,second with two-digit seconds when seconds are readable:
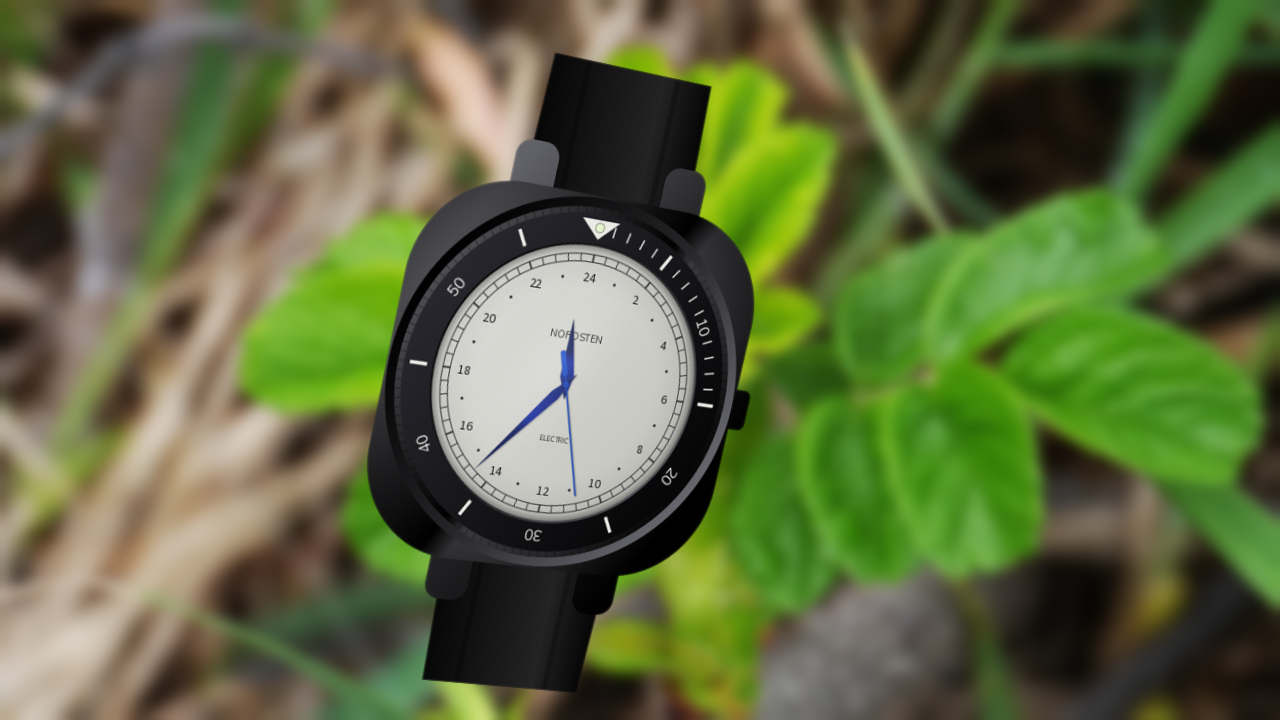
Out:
23,36,27
